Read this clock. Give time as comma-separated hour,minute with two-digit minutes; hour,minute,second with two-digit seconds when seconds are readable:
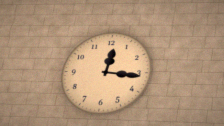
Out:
12,16
